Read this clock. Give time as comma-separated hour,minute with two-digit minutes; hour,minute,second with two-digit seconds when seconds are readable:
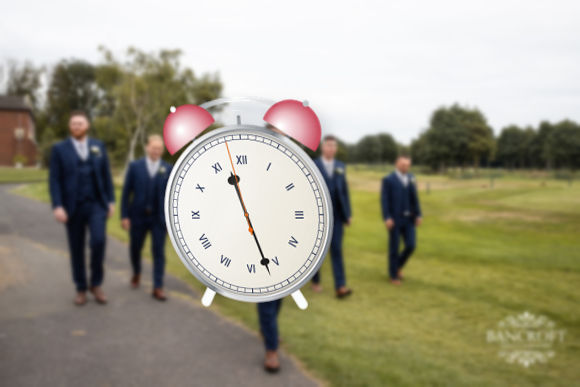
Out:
11,26,58
